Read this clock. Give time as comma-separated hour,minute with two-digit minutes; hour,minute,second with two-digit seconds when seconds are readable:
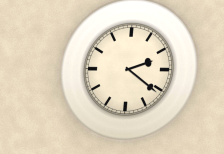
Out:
2,21
